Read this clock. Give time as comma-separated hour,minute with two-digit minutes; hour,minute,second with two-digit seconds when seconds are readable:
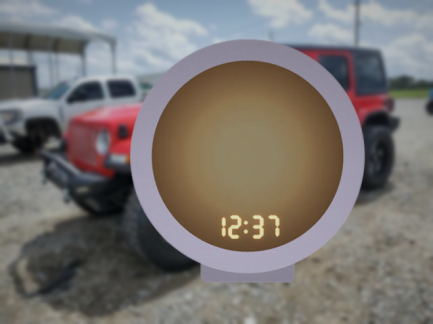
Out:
12,37
